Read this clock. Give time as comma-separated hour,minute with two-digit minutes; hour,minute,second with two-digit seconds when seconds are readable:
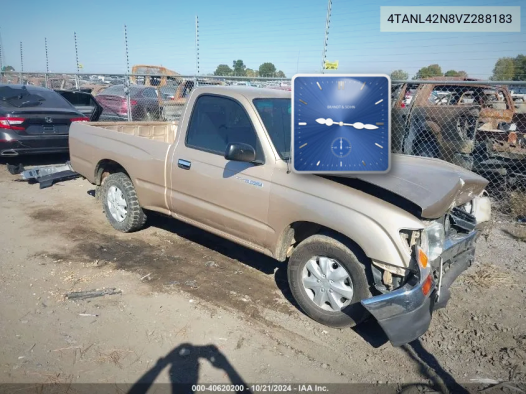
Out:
9,16
